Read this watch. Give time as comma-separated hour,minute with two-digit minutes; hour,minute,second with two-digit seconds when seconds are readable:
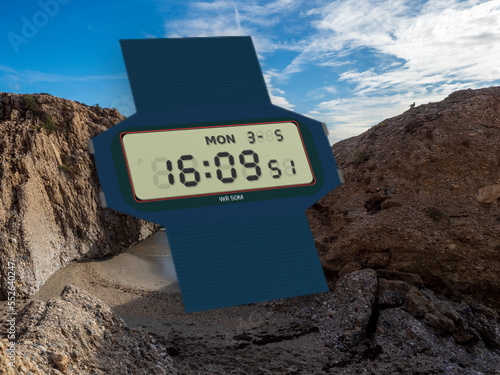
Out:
16,09,51
